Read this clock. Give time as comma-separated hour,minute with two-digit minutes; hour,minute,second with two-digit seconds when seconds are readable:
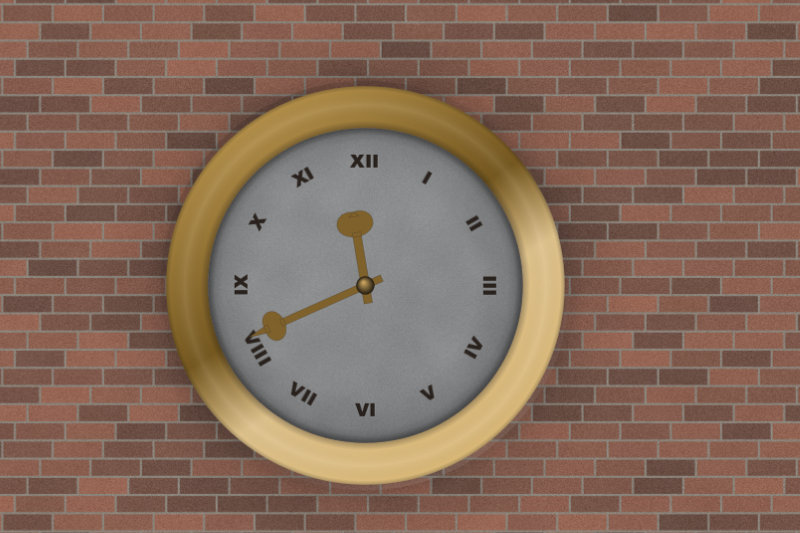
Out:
11,41
